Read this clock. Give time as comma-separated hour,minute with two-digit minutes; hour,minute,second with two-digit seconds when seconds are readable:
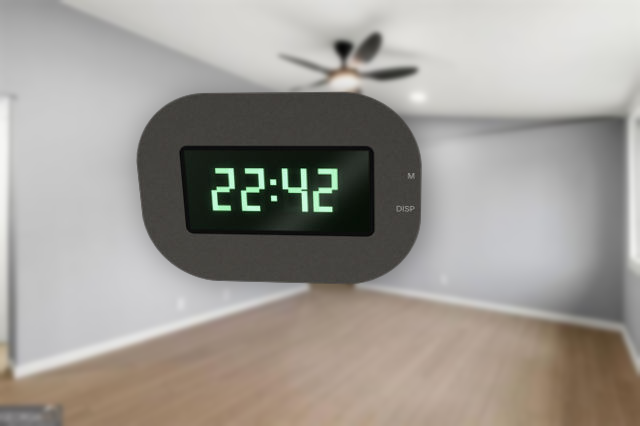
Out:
22,42
